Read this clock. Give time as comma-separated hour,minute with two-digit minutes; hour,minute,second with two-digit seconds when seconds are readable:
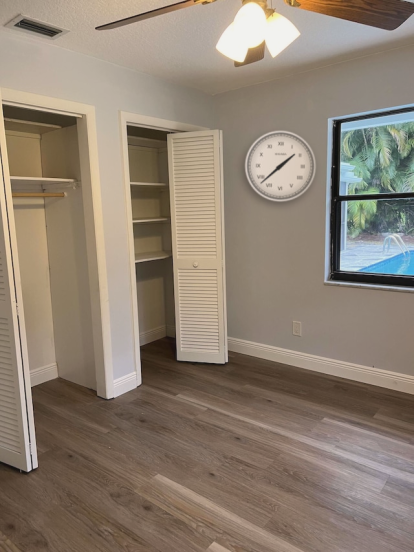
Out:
1,38
